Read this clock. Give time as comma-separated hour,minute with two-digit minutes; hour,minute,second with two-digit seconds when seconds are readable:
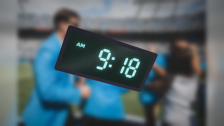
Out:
9,18
